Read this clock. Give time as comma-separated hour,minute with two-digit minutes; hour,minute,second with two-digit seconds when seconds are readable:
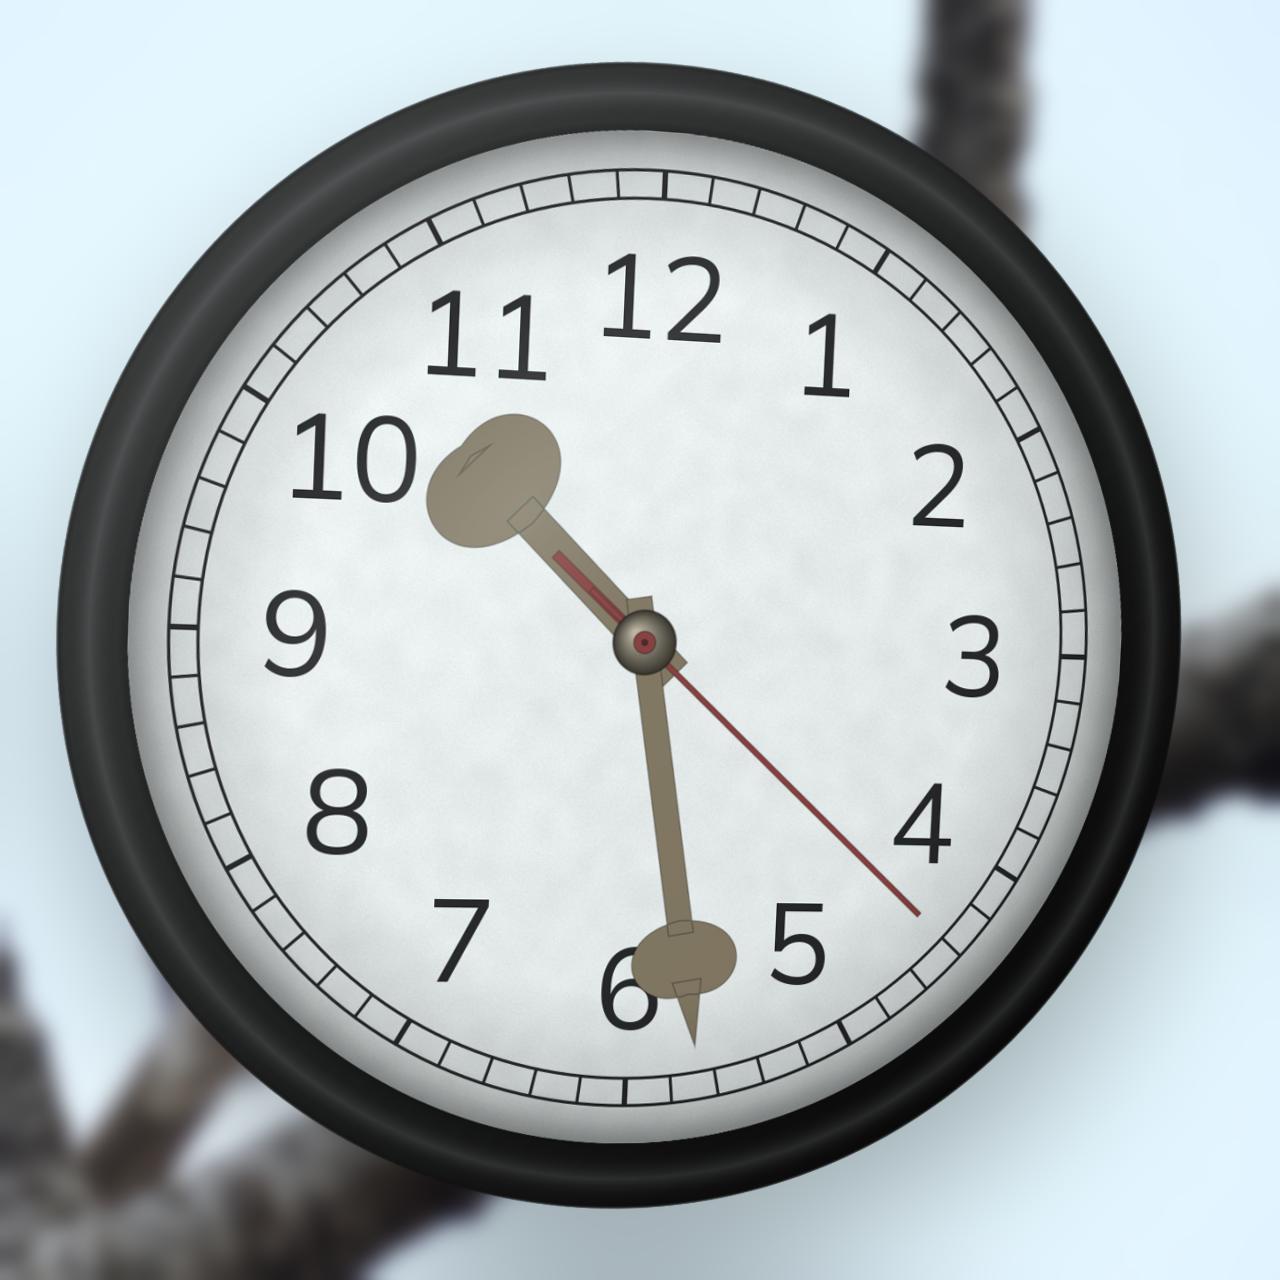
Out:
10,28,22
